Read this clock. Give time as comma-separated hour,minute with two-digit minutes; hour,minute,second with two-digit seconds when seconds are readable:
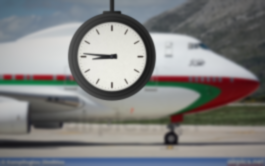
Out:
8,46
